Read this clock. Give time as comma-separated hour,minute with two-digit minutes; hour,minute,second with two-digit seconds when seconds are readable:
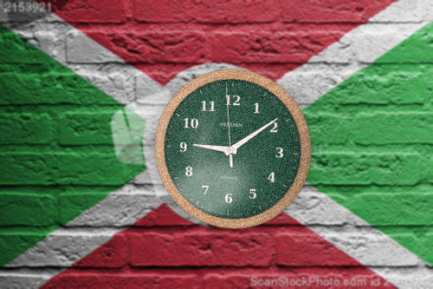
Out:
9,08,59
